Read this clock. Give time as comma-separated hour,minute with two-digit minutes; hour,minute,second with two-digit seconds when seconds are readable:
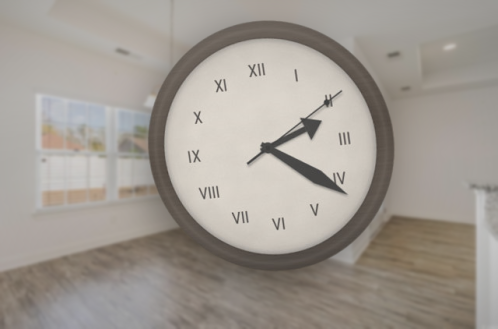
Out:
2,21,10
